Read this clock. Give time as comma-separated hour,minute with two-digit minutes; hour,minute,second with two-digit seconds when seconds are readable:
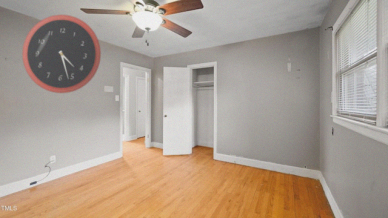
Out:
4,27
